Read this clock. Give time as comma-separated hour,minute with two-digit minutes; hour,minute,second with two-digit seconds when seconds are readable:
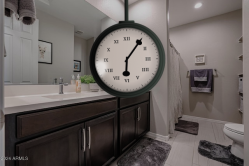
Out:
6,06
